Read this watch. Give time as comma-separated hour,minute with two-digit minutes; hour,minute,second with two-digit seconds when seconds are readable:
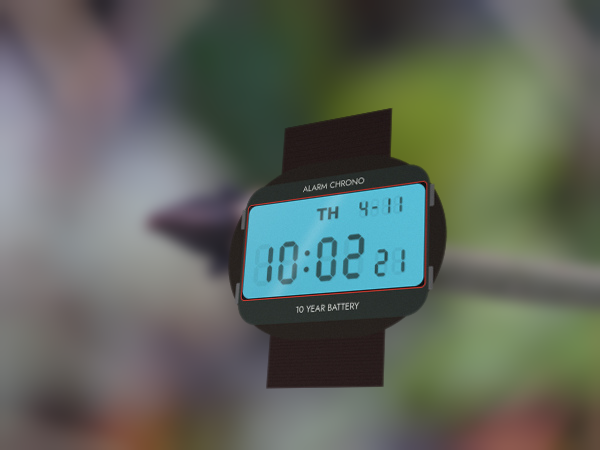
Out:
10,02,21
